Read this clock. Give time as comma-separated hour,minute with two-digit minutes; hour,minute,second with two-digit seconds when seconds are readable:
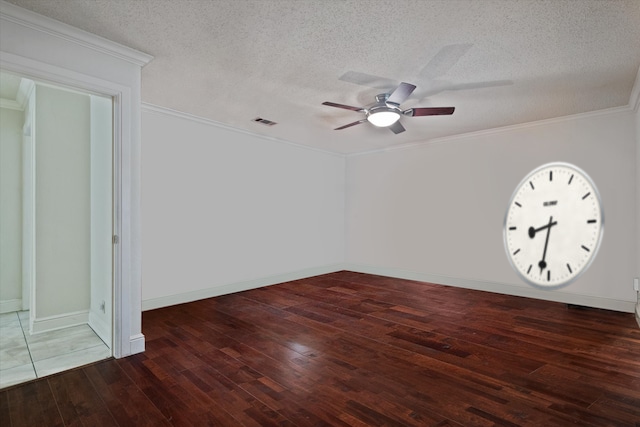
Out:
8,32
